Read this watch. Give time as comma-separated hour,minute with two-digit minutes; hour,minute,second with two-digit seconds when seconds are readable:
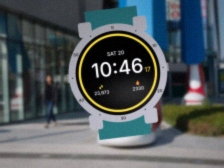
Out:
10,46
